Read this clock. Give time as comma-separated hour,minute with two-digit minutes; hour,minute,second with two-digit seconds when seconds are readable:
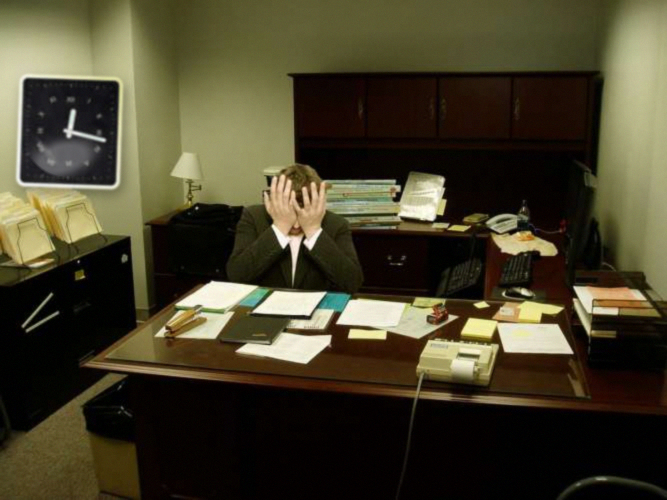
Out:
12,17
